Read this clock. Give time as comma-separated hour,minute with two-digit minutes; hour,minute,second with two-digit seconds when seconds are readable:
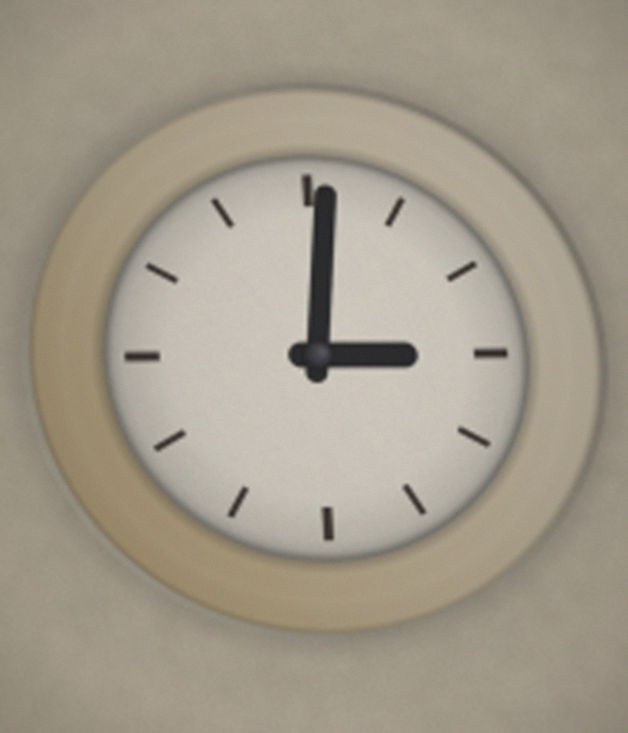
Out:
3,01
